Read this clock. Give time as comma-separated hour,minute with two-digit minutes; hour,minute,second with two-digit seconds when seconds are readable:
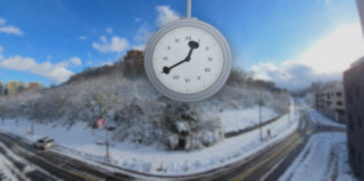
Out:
12,40
